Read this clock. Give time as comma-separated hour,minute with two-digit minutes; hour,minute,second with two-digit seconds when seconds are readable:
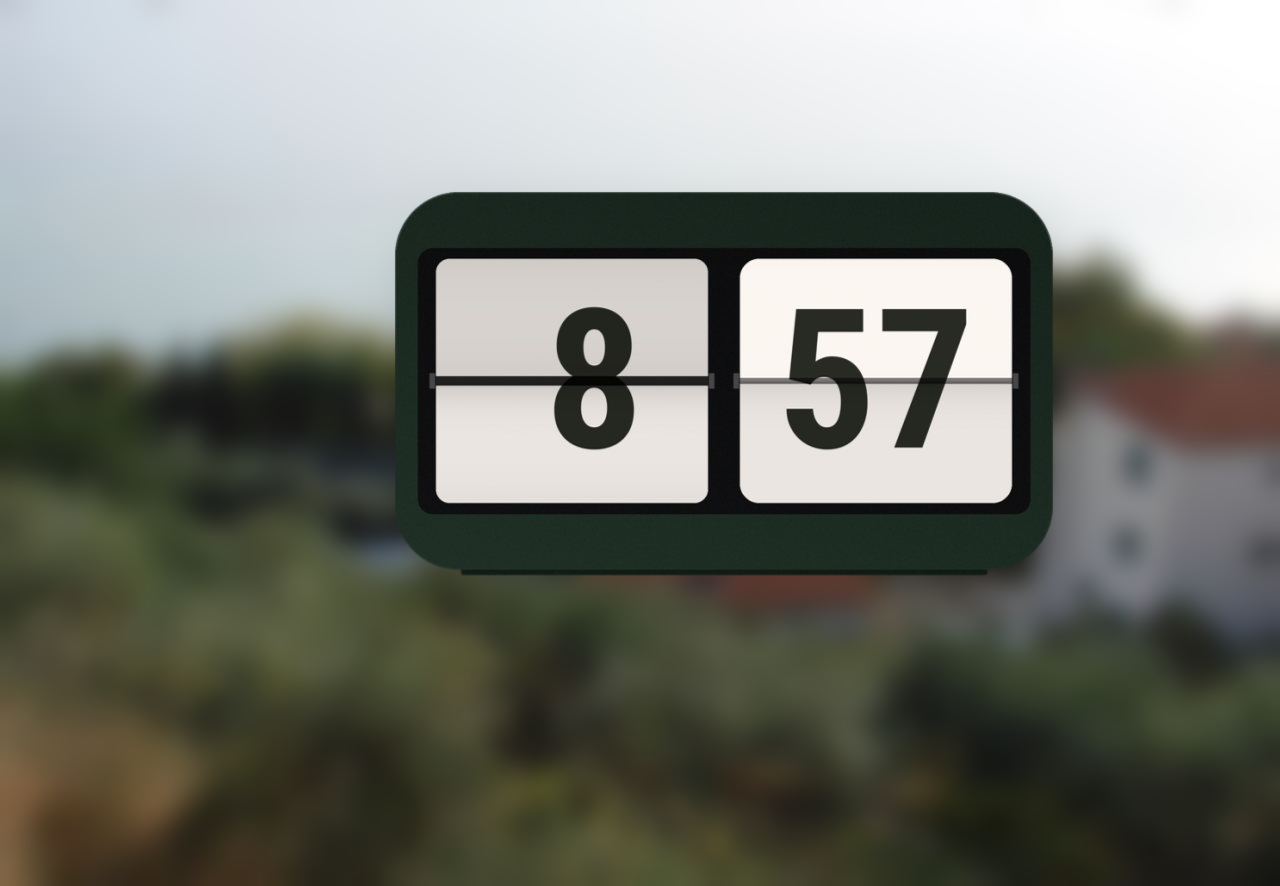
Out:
8,57
